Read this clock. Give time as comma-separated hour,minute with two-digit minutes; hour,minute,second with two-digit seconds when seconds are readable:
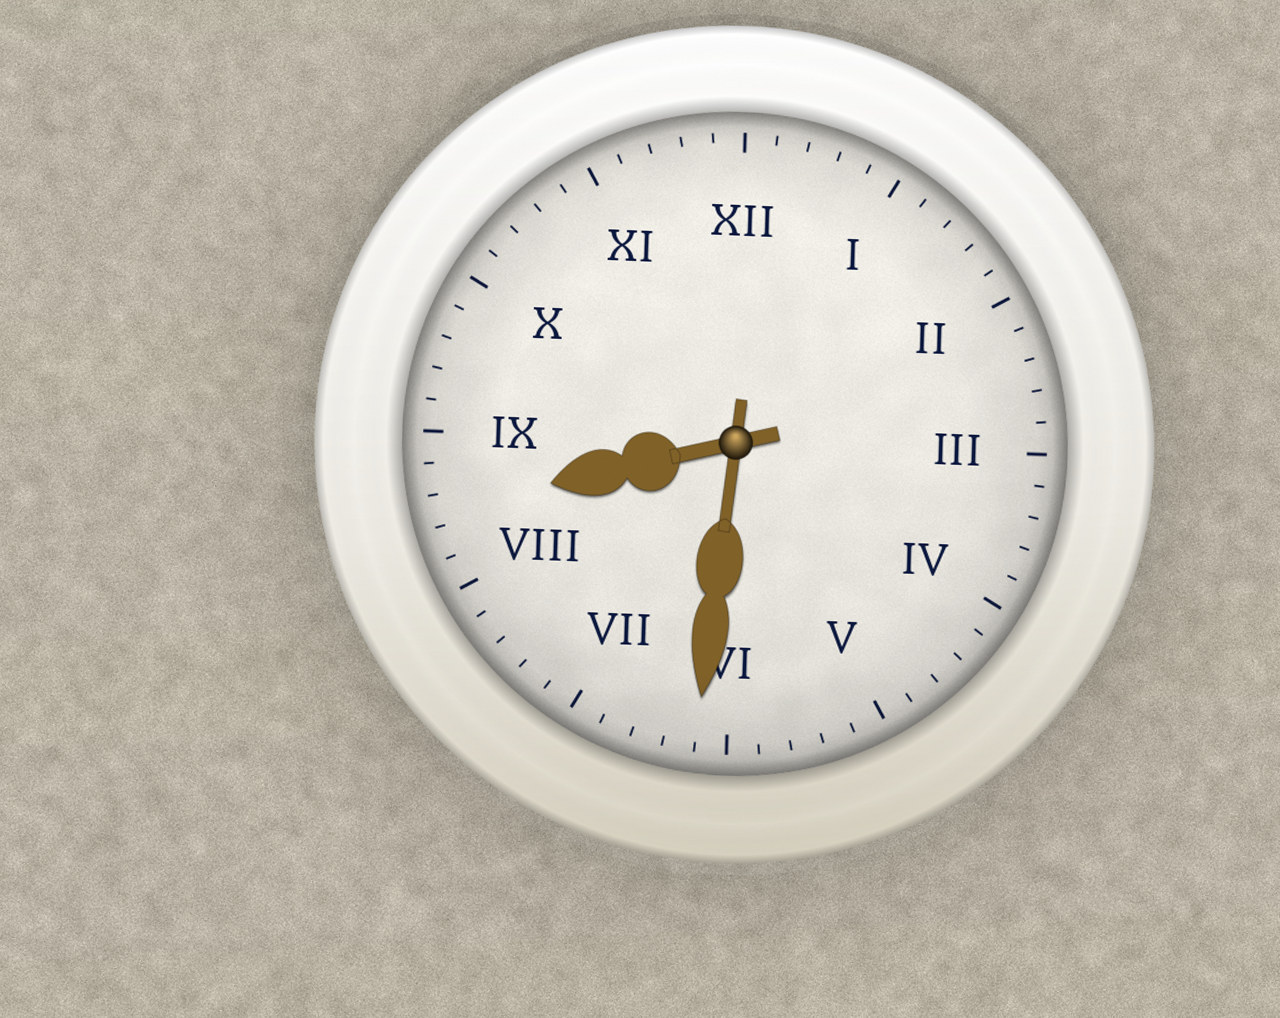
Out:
8,31
